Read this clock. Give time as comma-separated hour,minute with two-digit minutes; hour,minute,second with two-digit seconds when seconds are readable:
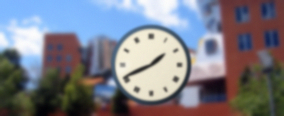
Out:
1,41
